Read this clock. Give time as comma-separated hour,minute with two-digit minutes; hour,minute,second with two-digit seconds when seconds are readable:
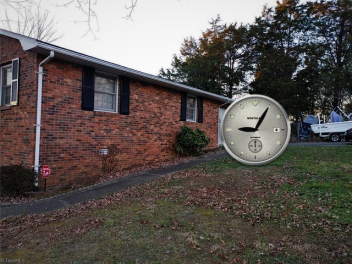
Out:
9,05
